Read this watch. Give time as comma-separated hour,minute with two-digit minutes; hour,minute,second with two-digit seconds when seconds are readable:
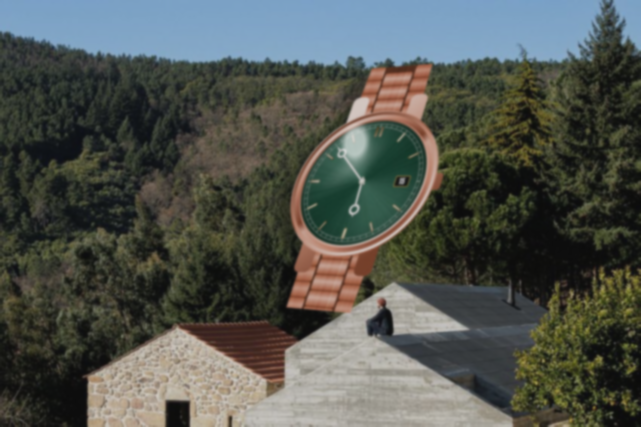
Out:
5,52
